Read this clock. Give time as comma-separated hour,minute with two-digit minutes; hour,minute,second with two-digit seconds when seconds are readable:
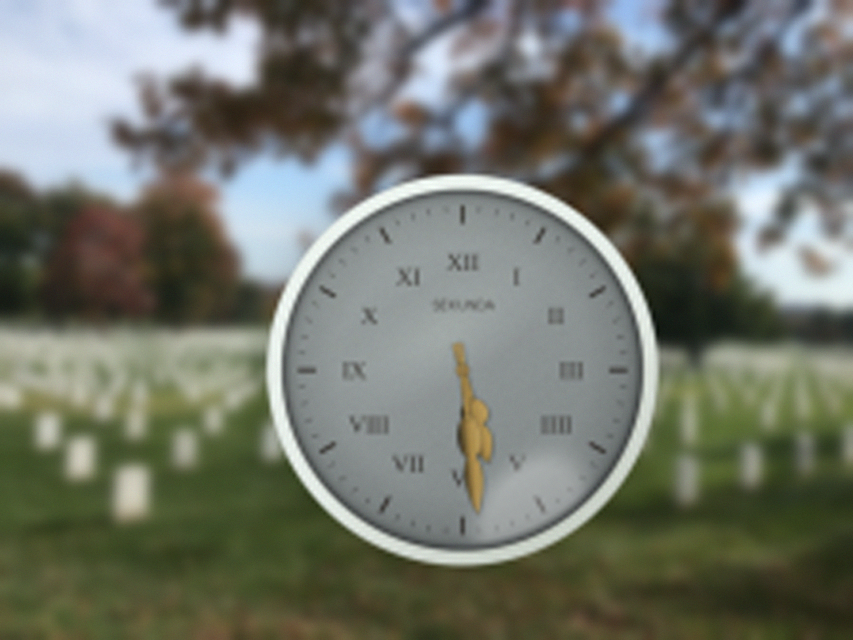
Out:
5,29
